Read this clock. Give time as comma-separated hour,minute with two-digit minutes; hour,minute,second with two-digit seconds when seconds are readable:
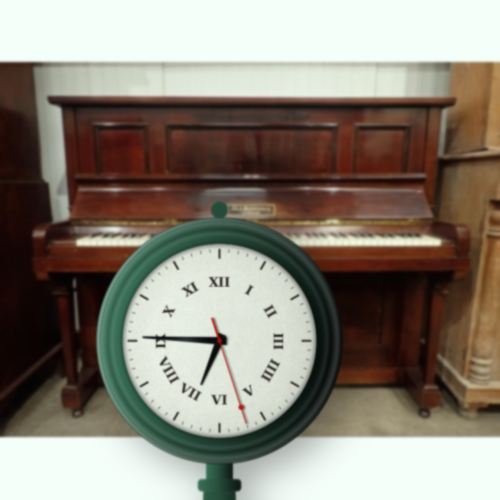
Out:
6,45,27
